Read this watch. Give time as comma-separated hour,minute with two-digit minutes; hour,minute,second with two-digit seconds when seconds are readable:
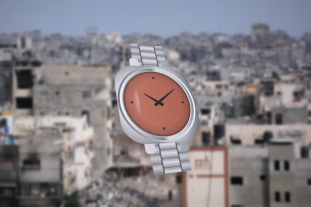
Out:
10,09
